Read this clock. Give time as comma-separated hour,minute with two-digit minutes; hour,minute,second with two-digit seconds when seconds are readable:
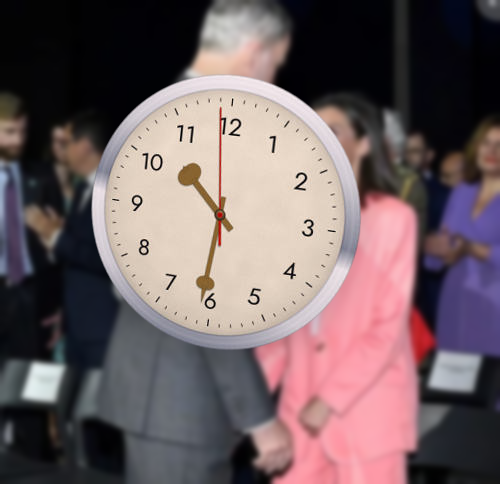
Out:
10,30,59
